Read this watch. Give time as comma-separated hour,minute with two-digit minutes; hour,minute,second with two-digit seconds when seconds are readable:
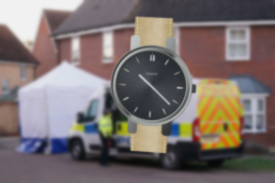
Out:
10,22
